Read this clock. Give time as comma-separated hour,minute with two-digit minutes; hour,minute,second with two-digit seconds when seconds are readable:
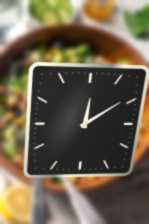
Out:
12,09
